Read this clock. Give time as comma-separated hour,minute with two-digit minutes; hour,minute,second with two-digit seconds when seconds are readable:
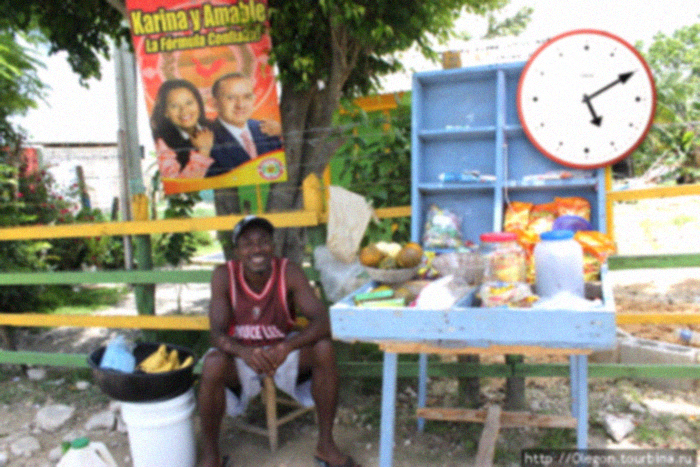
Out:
5,10
